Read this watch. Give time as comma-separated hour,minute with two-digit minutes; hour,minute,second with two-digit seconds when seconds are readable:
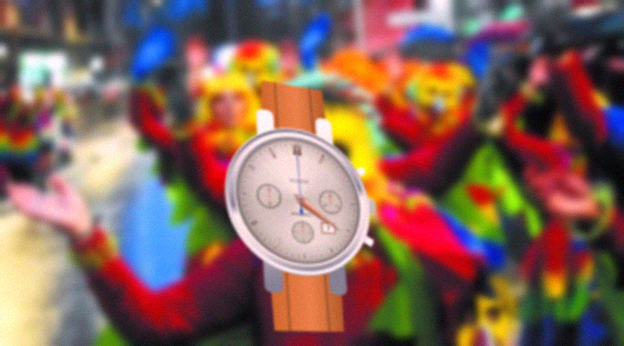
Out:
4,21
